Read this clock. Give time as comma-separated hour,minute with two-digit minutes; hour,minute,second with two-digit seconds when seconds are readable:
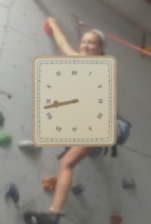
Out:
8,43
